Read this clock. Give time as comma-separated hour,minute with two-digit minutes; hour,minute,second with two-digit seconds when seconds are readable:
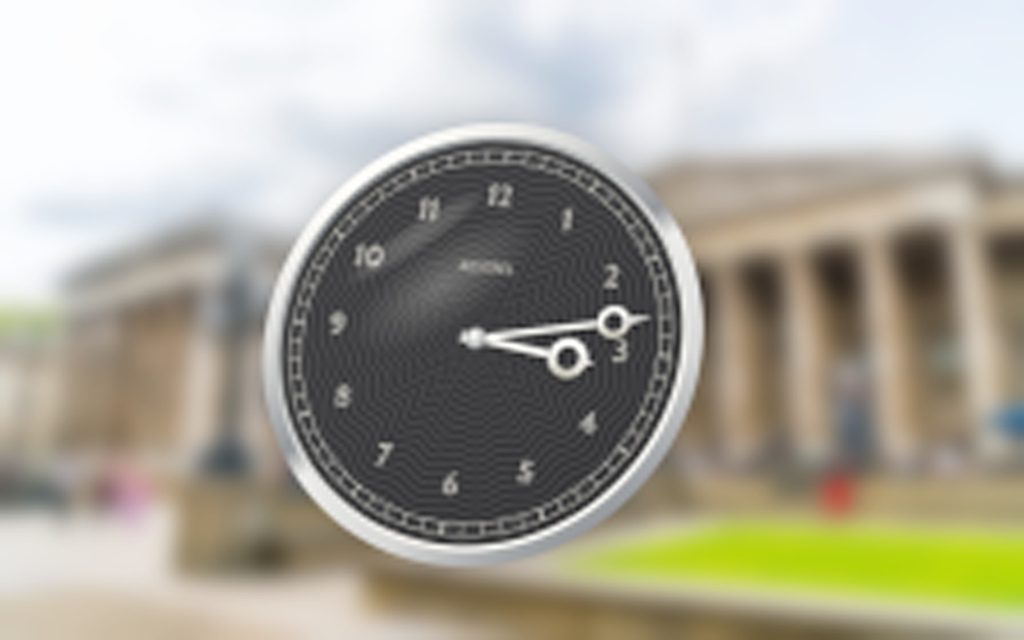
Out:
3,13
